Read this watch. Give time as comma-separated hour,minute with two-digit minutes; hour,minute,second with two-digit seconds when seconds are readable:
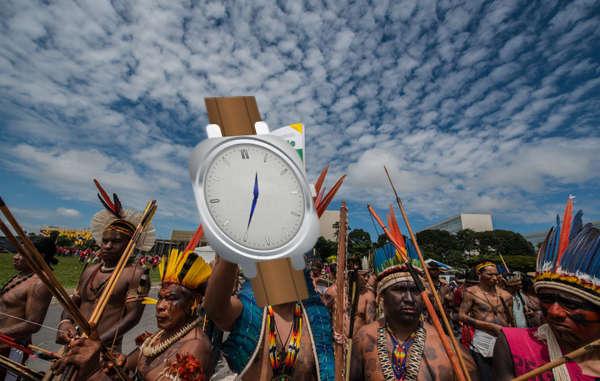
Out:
12,35
